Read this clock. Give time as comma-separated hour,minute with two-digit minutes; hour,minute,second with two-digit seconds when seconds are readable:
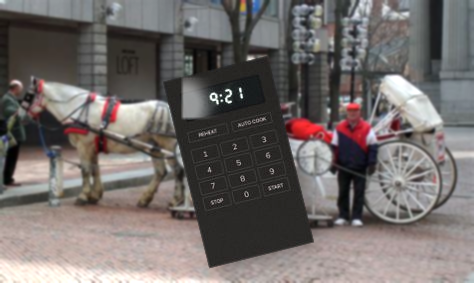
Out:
9,21
